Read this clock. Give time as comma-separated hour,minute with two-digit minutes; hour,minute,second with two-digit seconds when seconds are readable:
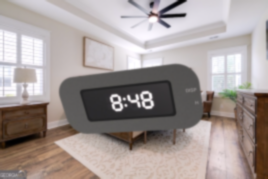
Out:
8,48
